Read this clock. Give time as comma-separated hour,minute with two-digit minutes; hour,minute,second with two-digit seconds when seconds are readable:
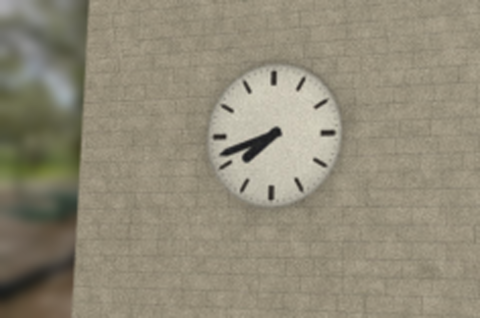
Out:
7,42
